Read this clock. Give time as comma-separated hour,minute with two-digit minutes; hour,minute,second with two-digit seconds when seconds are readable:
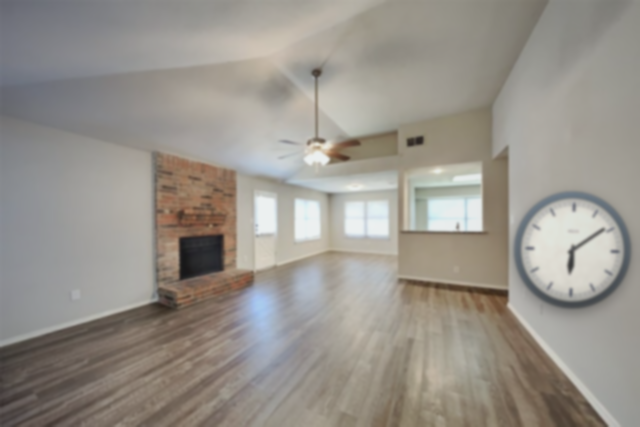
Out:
6,09
